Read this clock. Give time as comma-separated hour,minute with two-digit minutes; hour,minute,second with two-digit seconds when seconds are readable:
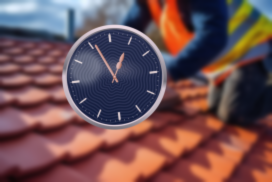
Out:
12,56
